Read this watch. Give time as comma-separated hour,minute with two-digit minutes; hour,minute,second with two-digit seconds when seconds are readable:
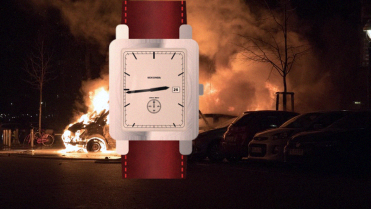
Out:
2,44
